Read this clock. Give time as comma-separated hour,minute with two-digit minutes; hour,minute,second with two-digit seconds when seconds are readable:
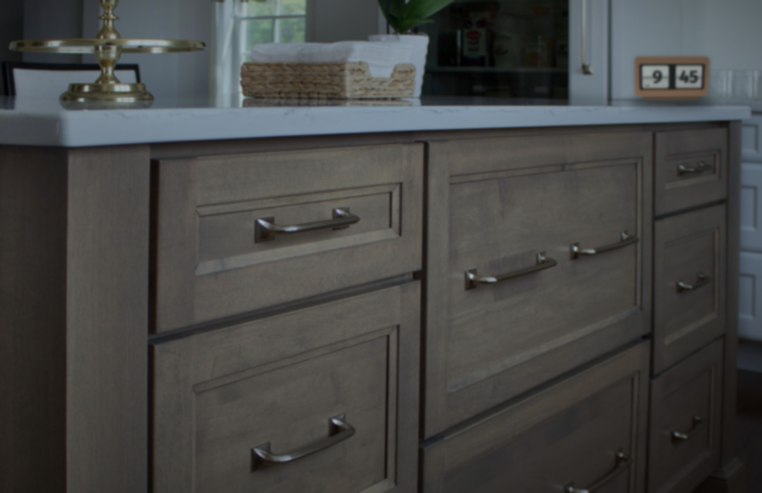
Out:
9,45
